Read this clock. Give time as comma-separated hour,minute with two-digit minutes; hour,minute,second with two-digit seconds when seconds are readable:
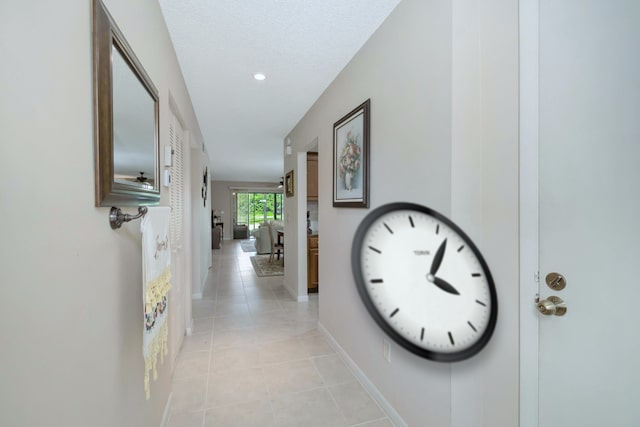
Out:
4,07
